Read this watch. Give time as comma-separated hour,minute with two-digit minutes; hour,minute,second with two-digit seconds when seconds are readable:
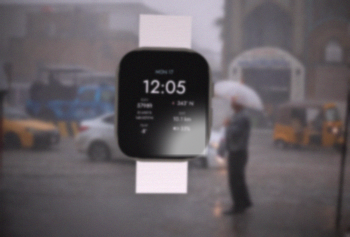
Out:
12,05
